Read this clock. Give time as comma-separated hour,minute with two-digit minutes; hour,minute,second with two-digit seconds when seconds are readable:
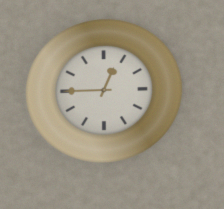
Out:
12,45
